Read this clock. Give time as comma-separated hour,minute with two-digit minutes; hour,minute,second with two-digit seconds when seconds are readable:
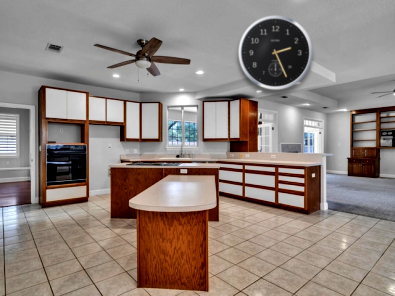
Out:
2,26
